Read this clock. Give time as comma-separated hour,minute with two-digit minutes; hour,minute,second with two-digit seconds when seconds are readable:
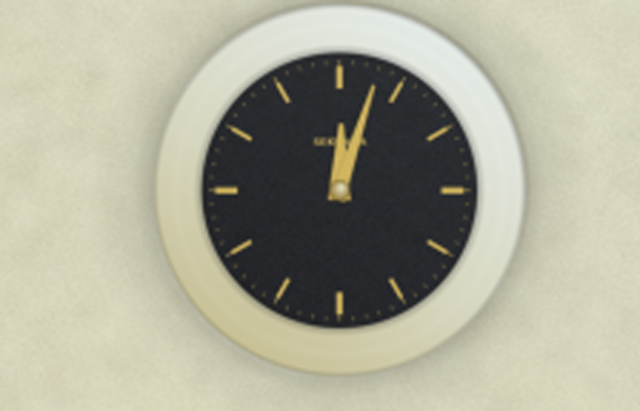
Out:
12,03
